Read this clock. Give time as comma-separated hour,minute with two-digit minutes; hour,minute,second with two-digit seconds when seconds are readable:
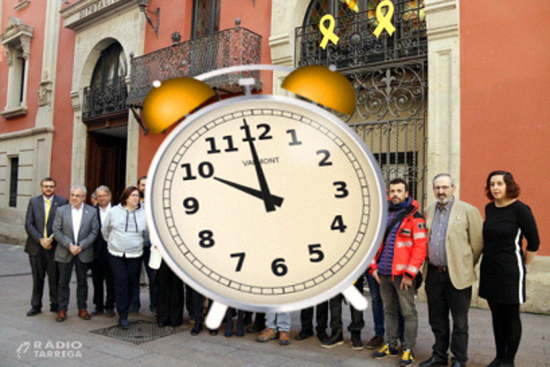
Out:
9,59
